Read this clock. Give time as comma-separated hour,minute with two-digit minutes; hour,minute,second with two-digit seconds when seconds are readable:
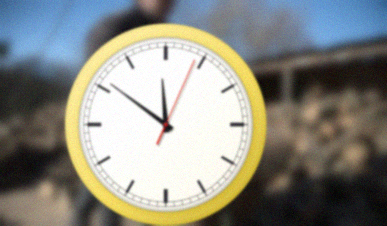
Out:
11,51,04
